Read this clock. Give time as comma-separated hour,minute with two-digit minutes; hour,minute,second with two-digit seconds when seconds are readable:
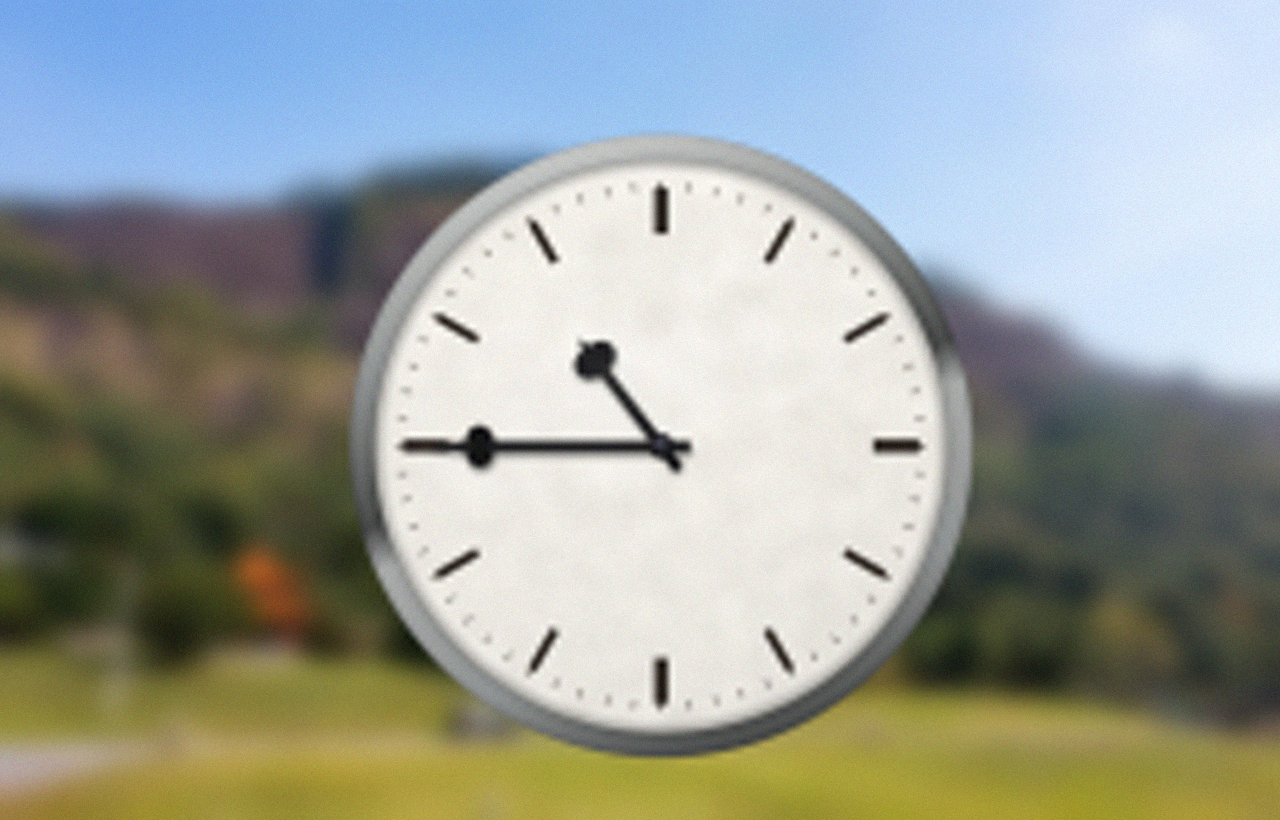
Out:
10,45
